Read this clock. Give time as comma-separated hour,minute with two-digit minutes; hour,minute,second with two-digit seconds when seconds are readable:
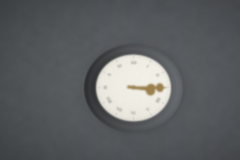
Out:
3,15
